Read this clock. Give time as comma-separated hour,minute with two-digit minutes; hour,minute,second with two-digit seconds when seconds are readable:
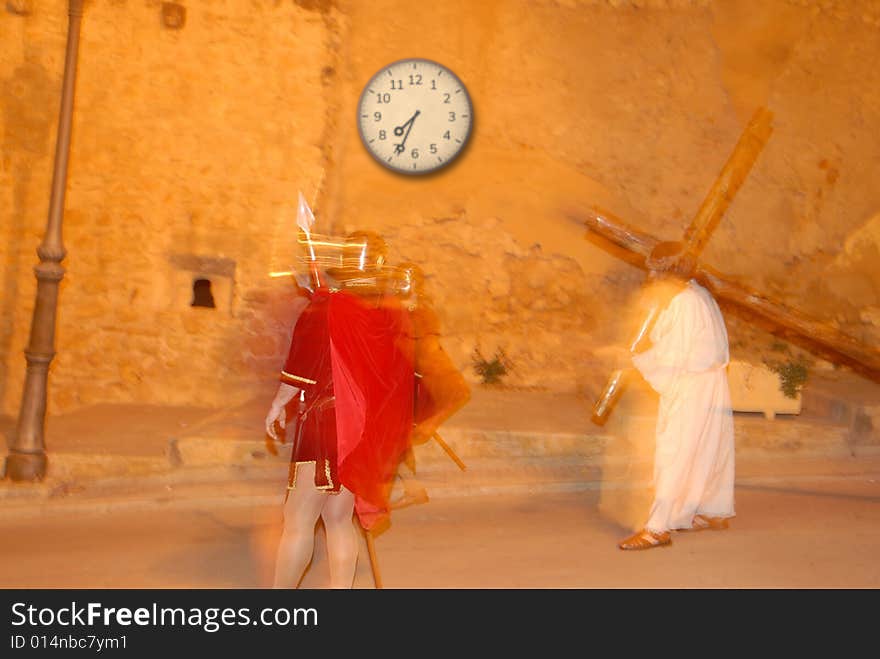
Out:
7,34
